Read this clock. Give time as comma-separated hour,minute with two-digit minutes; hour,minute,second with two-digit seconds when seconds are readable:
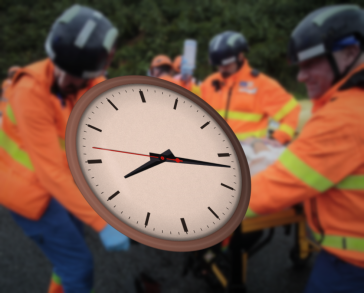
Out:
8,16,47
